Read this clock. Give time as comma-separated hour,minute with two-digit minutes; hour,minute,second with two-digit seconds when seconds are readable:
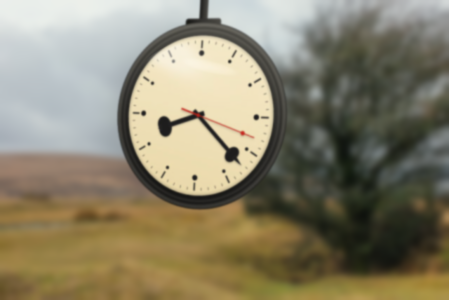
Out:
8,22,18
